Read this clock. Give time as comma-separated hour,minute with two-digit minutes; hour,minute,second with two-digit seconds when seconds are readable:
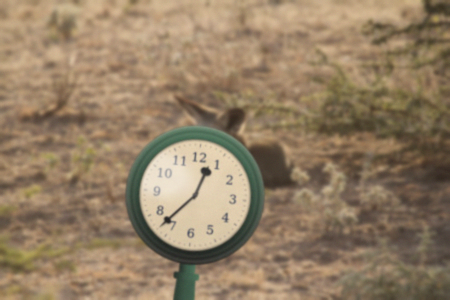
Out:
12,37
